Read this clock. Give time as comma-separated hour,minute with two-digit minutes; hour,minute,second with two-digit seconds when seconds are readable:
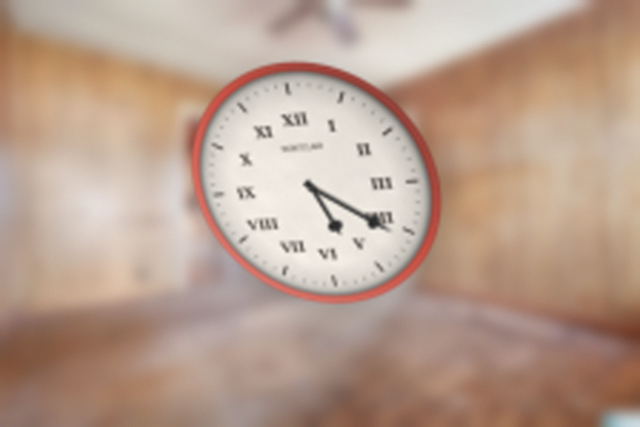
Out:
5,21
